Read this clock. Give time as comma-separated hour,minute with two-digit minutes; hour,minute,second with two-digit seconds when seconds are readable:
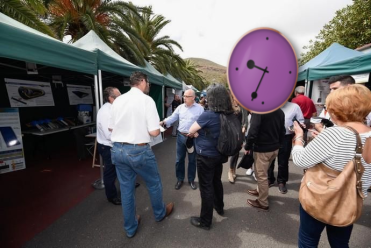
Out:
9,34
